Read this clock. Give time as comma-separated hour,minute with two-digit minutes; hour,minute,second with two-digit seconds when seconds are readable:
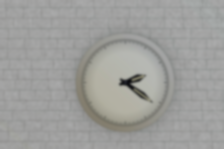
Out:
2,21
